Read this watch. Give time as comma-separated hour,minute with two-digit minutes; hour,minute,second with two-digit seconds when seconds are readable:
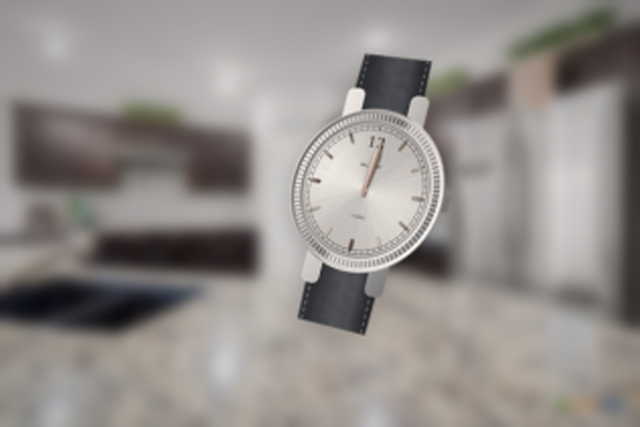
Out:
12,01
